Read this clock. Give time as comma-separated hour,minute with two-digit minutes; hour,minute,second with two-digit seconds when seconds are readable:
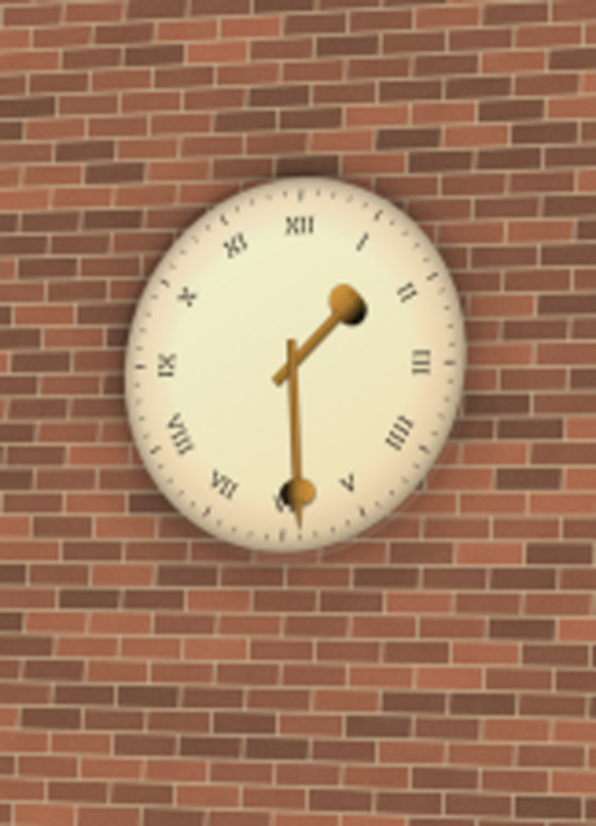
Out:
1,29
